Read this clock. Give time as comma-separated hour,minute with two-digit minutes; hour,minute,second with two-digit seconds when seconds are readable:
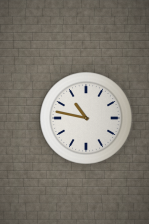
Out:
10,47
